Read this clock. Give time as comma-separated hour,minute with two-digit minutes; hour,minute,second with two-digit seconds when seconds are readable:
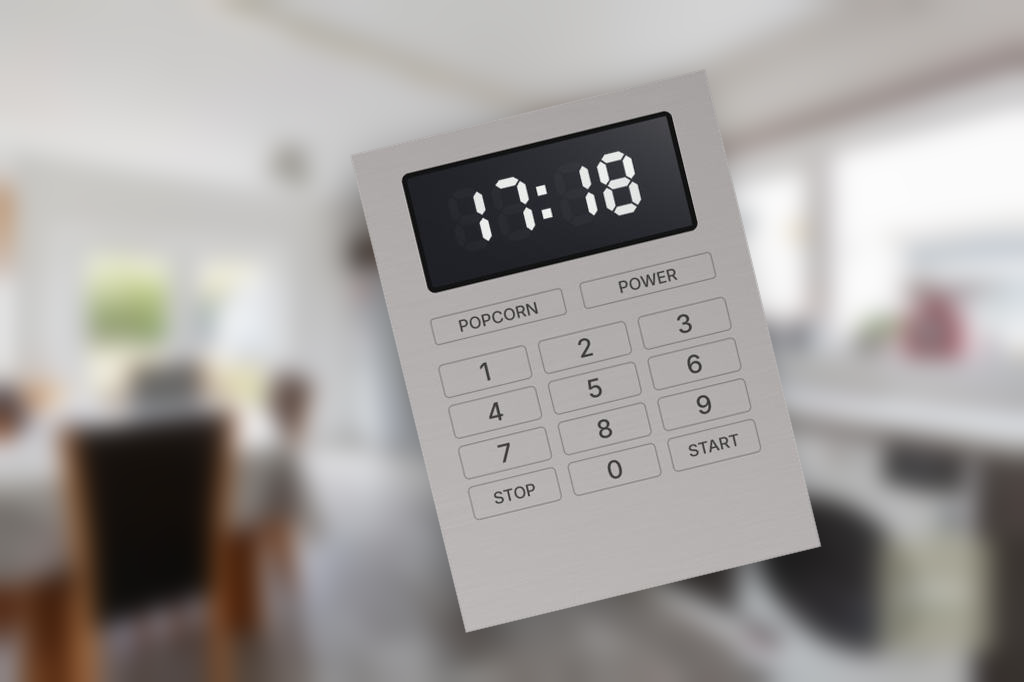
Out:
17,18
